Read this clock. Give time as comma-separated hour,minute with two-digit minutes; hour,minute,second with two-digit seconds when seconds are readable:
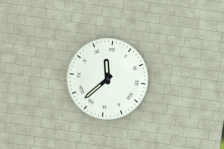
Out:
11,37
